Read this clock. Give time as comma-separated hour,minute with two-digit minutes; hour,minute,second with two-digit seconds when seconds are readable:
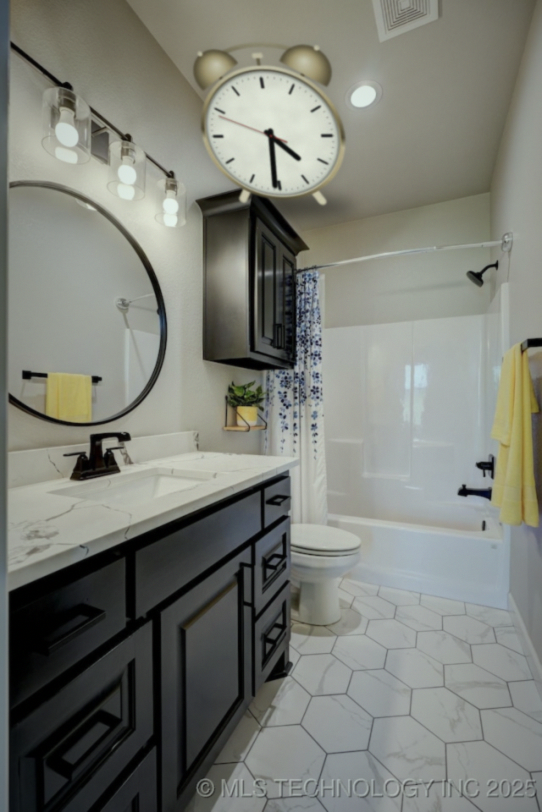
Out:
4,30,49
